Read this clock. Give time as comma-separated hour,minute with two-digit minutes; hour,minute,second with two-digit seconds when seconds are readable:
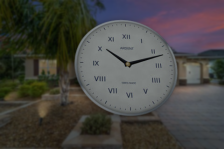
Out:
10,12
